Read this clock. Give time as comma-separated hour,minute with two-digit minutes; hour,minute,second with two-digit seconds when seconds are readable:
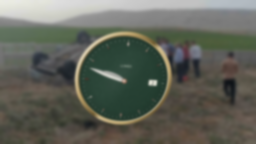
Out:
9,48
